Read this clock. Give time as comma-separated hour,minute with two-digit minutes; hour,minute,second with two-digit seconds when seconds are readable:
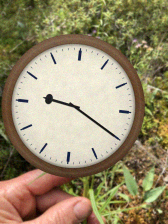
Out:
9,20
